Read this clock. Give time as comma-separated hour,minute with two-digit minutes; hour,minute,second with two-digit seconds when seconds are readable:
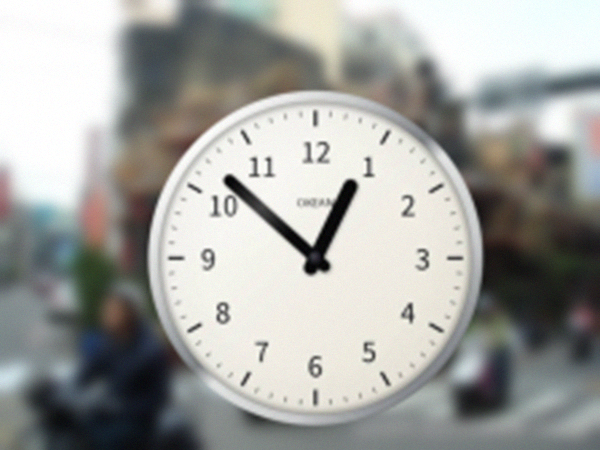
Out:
12,52
